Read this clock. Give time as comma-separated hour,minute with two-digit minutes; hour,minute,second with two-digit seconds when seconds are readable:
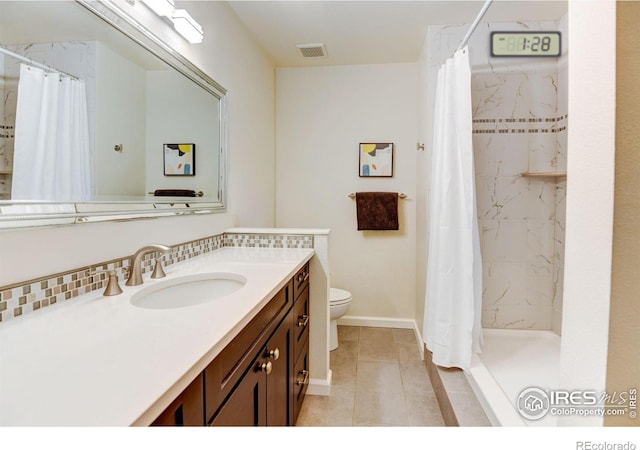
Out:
1,28
